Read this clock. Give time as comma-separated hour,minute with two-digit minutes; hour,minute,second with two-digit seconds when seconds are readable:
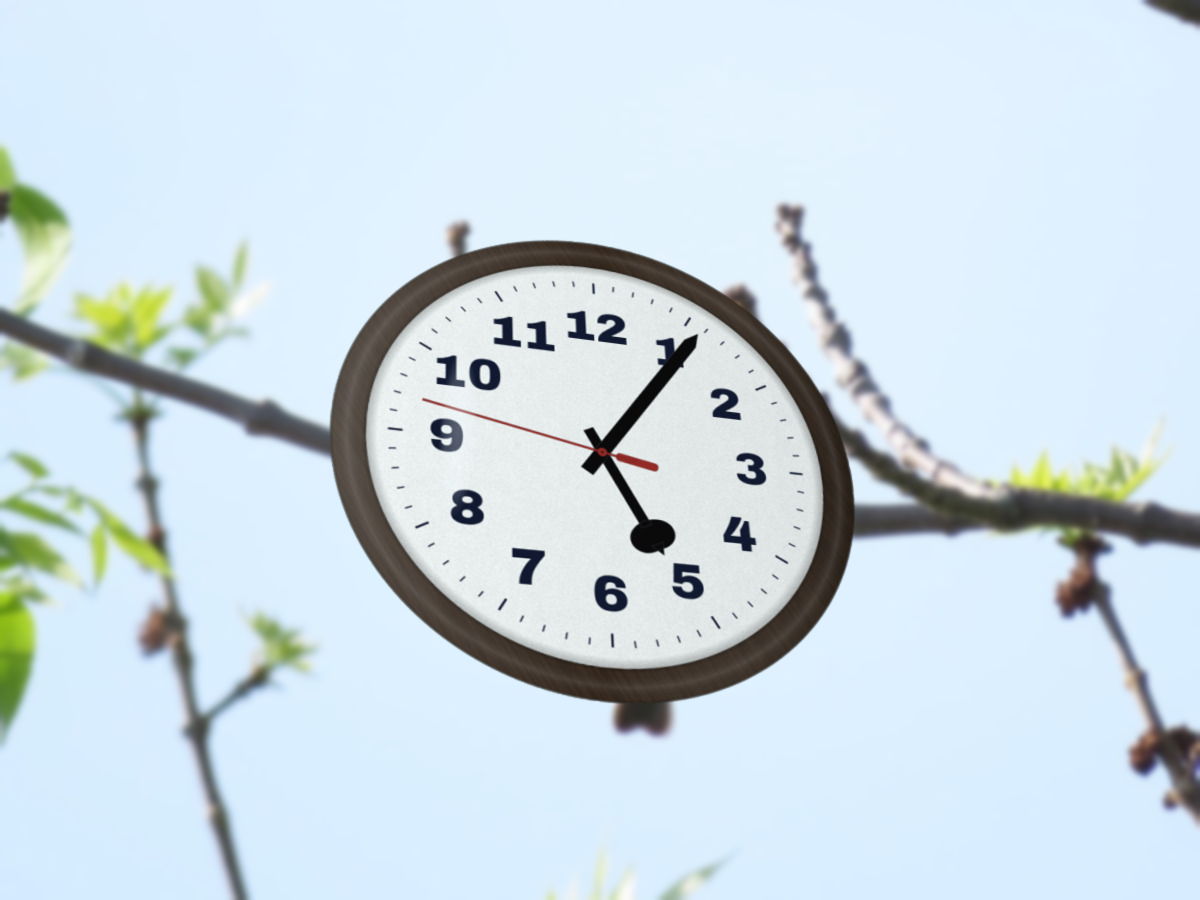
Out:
5,05,47
